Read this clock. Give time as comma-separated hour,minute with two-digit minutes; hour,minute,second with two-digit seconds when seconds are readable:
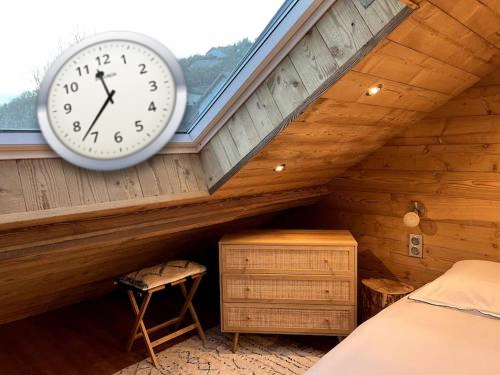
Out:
11,37
